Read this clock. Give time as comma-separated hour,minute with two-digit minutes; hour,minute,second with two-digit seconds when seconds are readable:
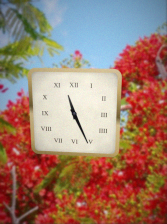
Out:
11,26
